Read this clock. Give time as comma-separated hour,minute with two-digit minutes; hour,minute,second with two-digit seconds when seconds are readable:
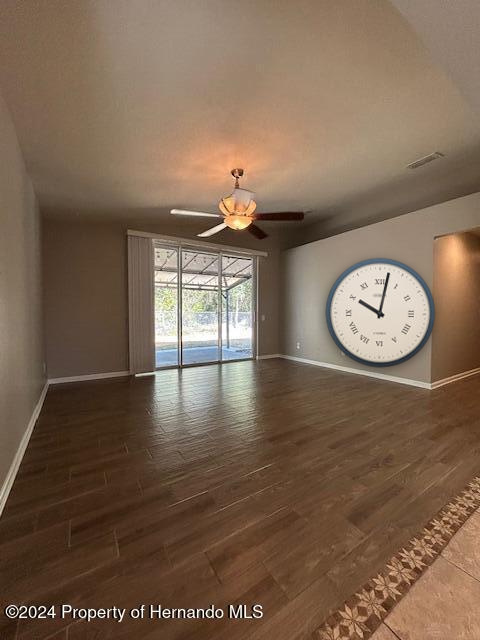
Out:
10,02
